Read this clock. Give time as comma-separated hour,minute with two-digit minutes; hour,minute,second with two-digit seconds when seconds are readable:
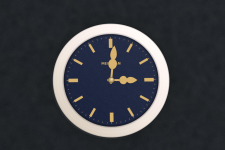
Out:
3,01
